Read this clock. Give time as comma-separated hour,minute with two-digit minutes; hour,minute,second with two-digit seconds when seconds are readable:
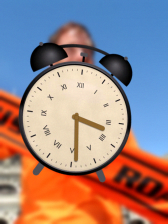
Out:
3,29
